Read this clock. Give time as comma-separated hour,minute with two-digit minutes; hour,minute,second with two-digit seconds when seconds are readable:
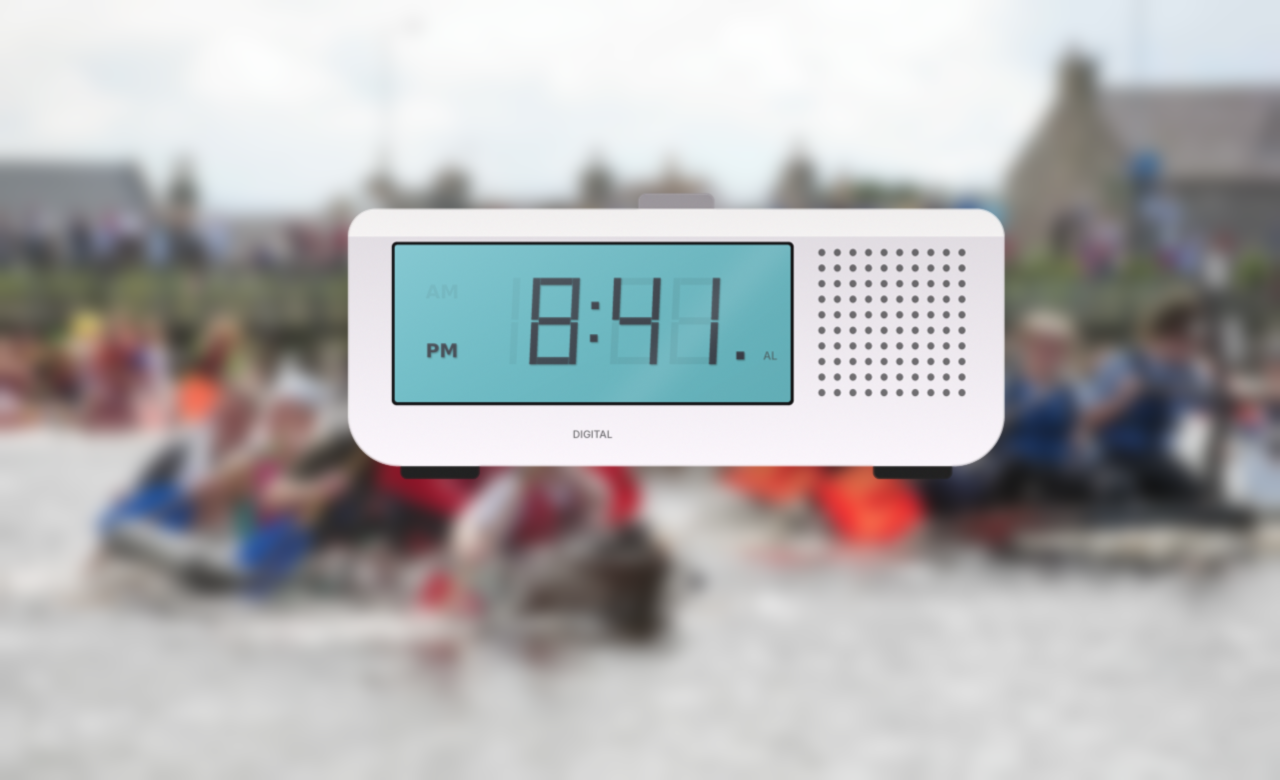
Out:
8,41
